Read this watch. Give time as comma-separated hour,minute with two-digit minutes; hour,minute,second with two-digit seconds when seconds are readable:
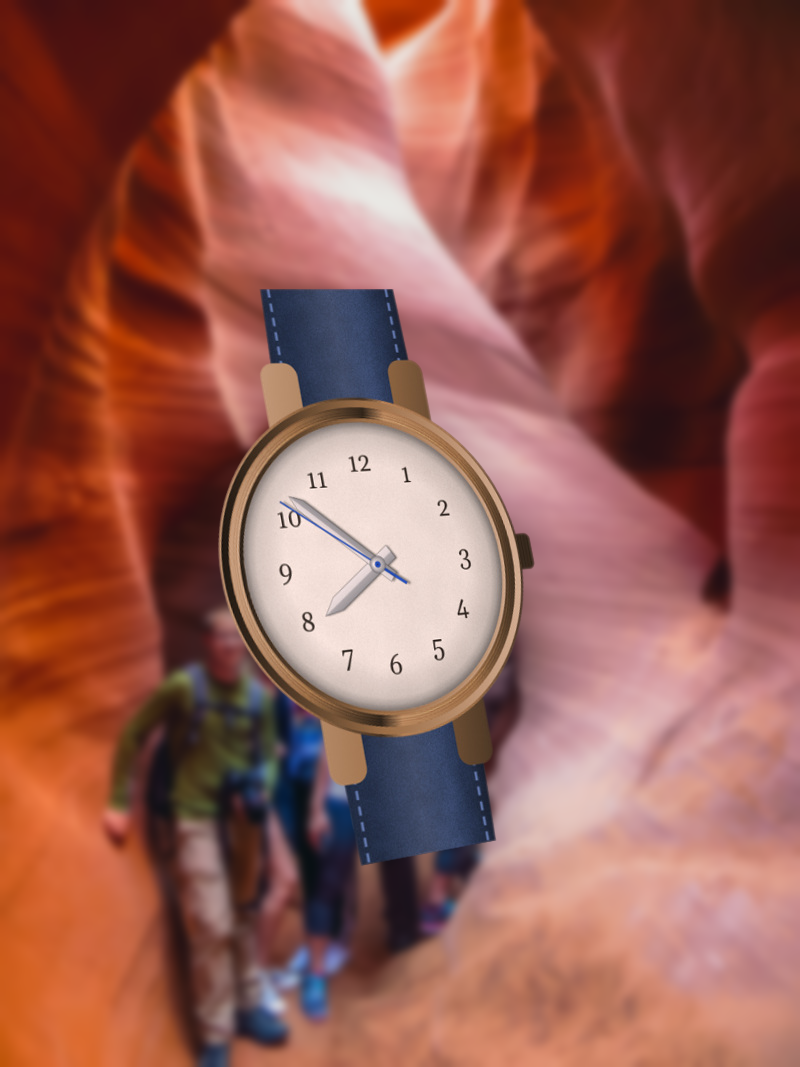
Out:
7,51,51
